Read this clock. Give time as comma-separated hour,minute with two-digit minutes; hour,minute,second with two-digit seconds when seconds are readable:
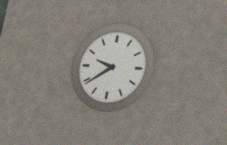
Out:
9,39
